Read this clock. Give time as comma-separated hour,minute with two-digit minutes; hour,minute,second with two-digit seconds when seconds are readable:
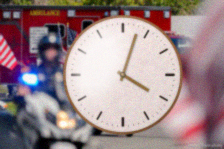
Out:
4,03
